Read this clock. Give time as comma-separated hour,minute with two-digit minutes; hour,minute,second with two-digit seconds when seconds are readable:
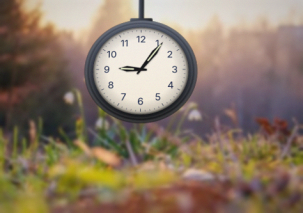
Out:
9,06
